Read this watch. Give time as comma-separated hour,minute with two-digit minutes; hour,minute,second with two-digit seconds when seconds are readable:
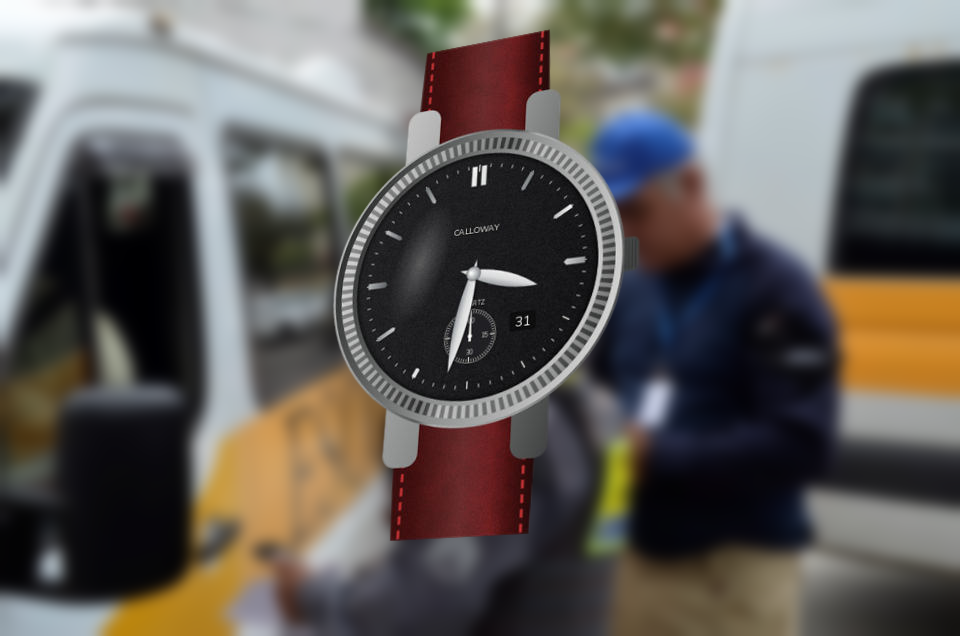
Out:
3,32
